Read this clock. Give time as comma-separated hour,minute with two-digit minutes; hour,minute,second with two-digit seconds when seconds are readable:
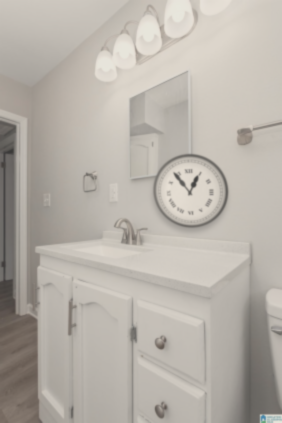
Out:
12,54
